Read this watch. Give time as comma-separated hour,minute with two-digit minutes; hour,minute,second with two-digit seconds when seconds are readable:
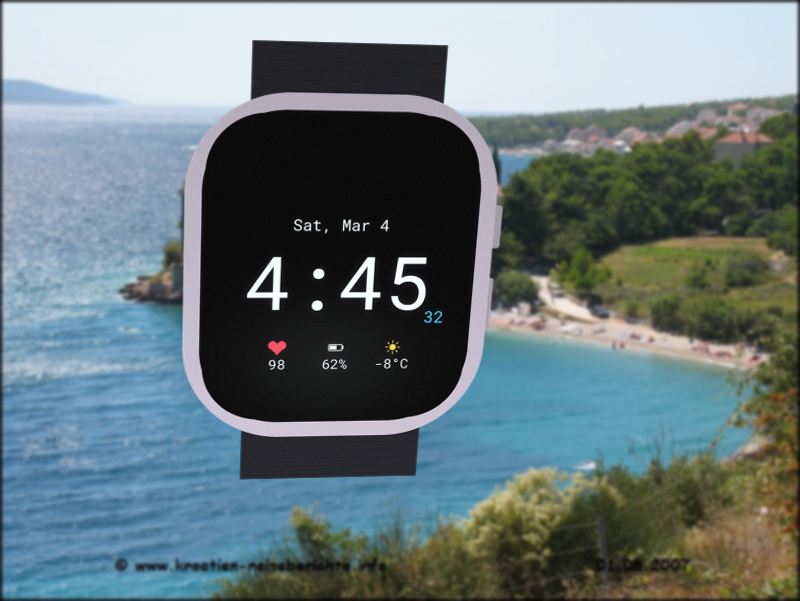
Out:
4,45,32
